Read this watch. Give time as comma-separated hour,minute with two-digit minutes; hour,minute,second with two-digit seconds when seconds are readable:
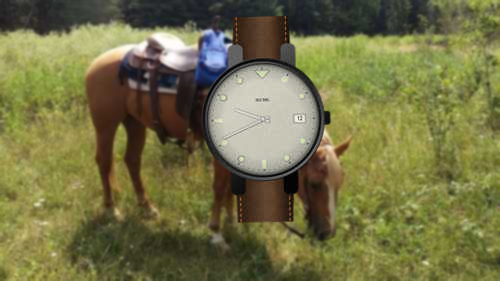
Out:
9,41
